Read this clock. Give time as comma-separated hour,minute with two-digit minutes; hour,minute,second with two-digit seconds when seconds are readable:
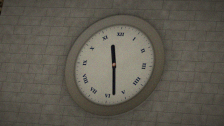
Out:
11,28
